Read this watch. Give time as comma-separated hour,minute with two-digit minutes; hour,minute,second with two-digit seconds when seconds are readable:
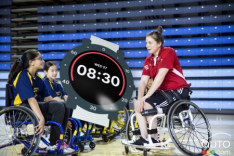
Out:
8,30
